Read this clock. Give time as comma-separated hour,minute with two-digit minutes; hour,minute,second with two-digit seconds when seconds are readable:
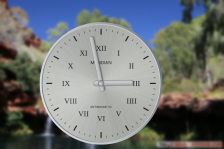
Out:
2,58
